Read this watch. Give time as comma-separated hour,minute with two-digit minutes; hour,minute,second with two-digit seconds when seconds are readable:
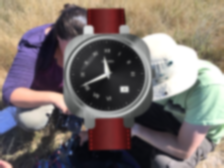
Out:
11,41
